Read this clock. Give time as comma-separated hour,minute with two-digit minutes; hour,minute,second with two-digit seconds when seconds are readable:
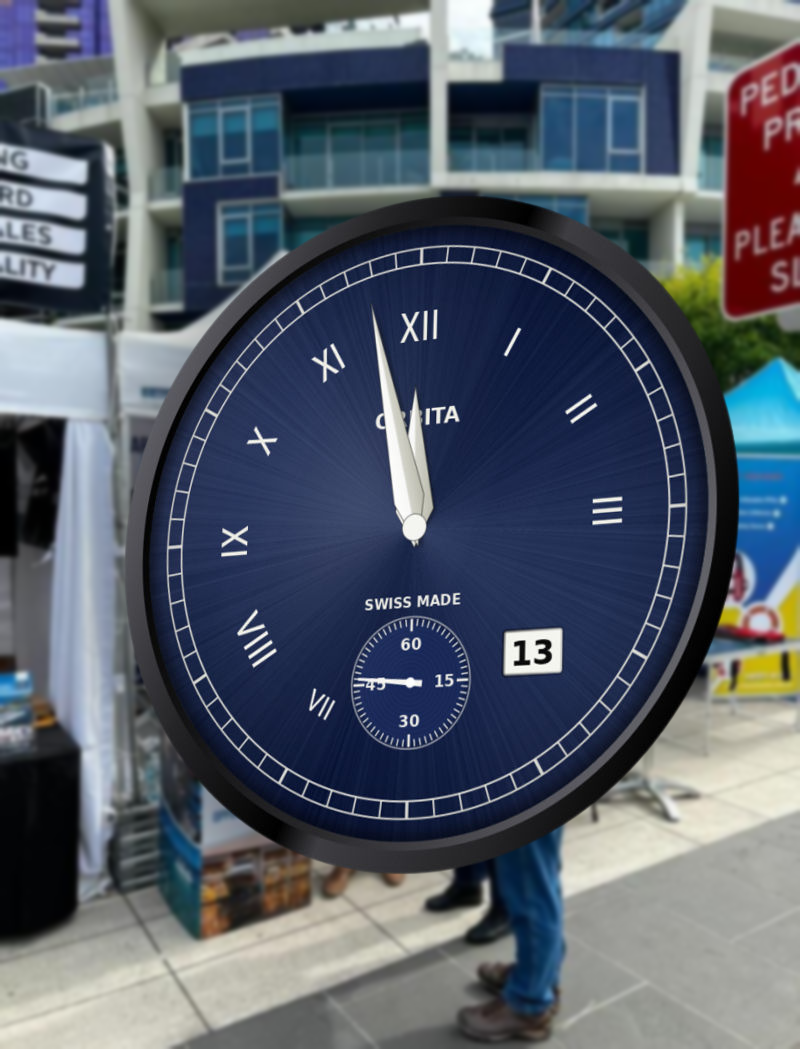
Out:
11,57,46
